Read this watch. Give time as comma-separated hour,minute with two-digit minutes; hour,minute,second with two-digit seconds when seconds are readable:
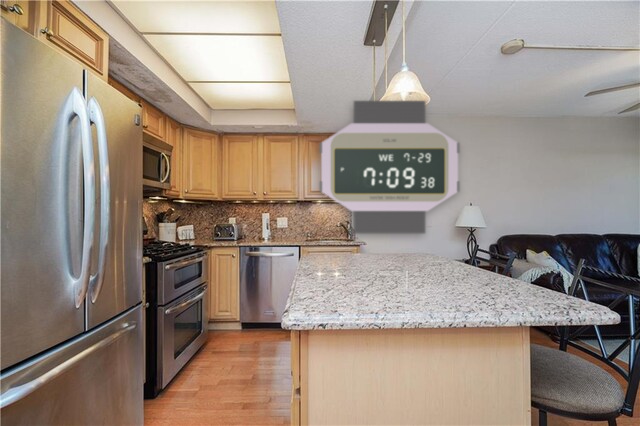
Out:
7,09,38
